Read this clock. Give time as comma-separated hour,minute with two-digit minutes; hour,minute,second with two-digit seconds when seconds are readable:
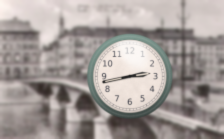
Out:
2,43
